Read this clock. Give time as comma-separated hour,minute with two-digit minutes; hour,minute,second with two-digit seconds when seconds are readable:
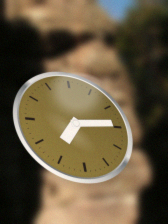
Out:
7,14
